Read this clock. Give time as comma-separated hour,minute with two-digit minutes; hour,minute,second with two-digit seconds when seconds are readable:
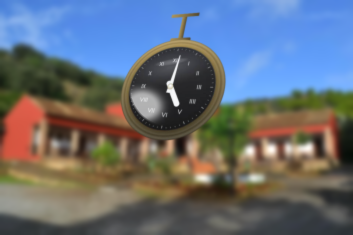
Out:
5,01
